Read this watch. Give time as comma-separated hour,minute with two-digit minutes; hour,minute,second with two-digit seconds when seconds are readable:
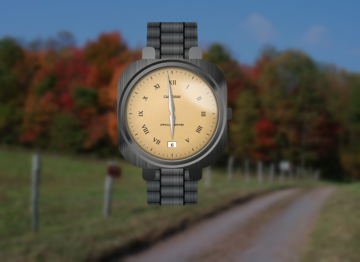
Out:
5,59
